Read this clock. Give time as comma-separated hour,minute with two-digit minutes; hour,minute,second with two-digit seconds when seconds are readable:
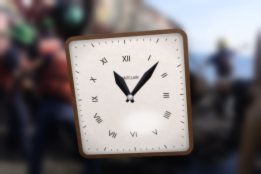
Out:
11,07
